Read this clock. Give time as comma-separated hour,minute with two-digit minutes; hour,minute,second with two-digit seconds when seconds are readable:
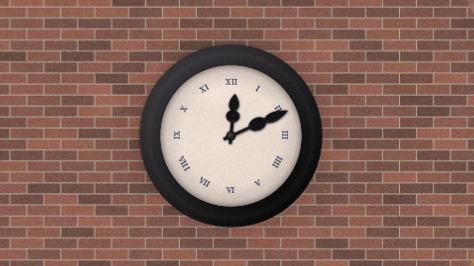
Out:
12,11
